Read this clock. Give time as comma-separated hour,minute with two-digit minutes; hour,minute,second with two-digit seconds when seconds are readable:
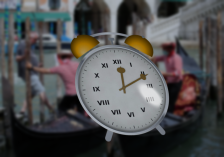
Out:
12,11
